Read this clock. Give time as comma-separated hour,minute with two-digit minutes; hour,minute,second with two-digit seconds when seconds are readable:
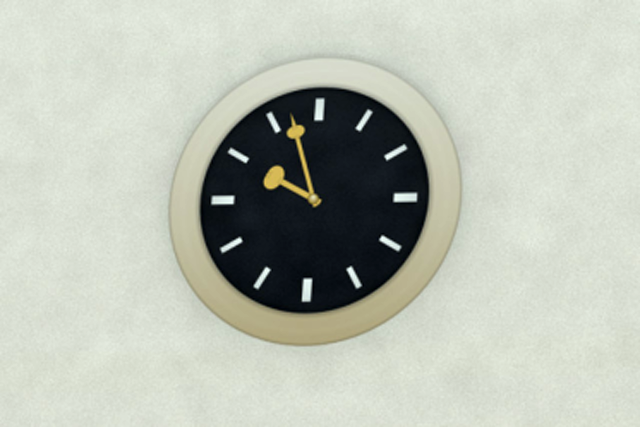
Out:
9,57
